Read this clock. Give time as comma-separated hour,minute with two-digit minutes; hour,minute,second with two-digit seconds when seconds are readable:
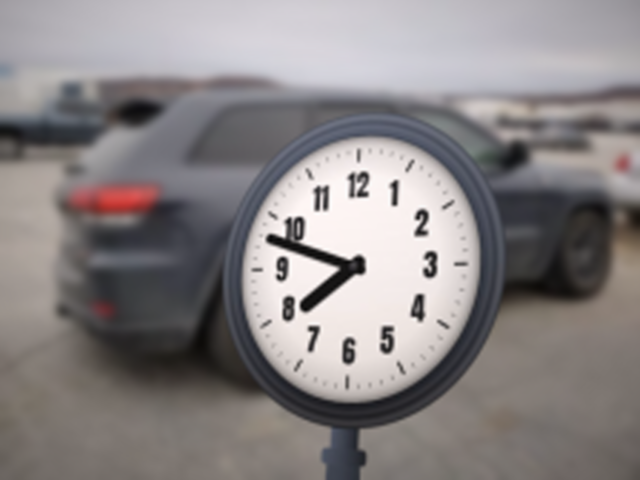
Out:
7,48
